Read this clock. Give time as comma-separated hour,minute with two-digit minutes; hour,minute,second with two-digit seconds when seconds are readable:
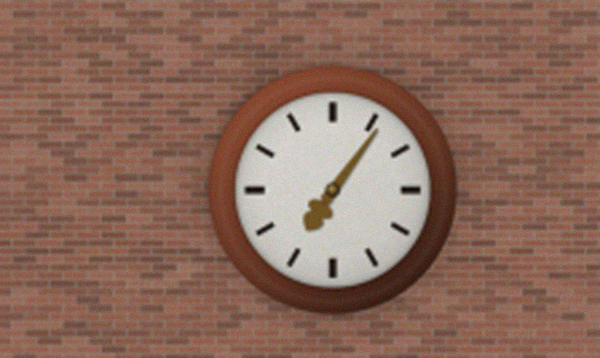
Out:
7,06
